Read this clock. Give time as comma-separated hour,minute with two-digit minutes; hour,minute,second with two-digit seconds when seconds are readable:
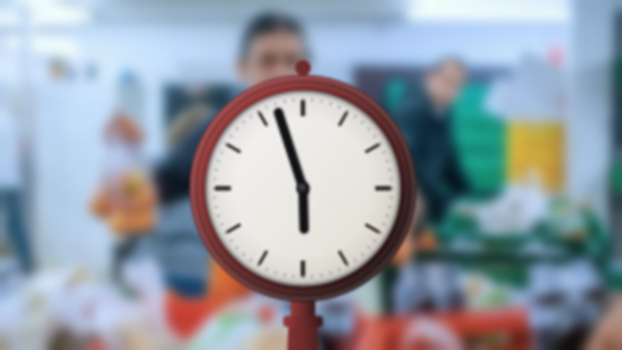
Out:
5,57
